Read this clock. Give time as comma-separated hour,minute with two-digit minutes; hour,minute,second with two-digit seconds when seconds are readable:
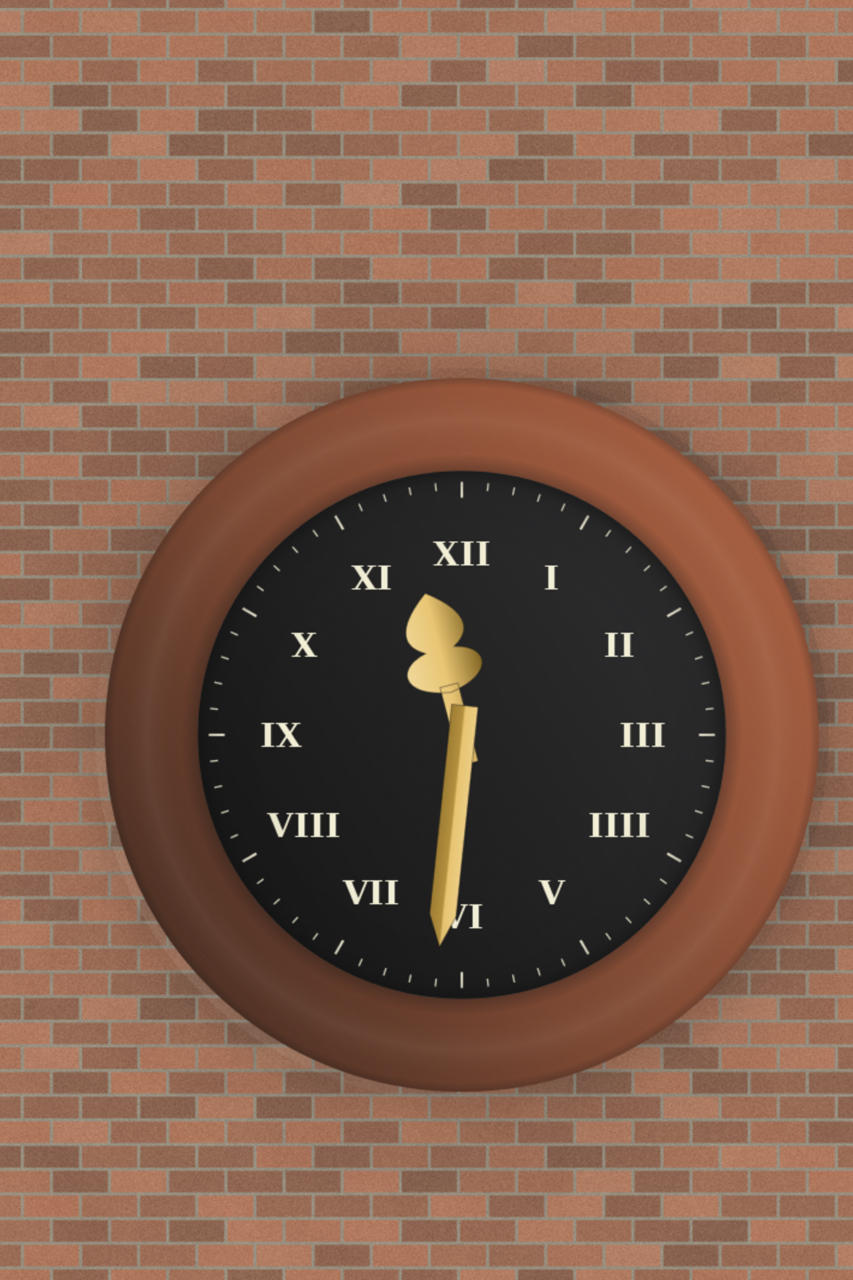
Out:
11,31
